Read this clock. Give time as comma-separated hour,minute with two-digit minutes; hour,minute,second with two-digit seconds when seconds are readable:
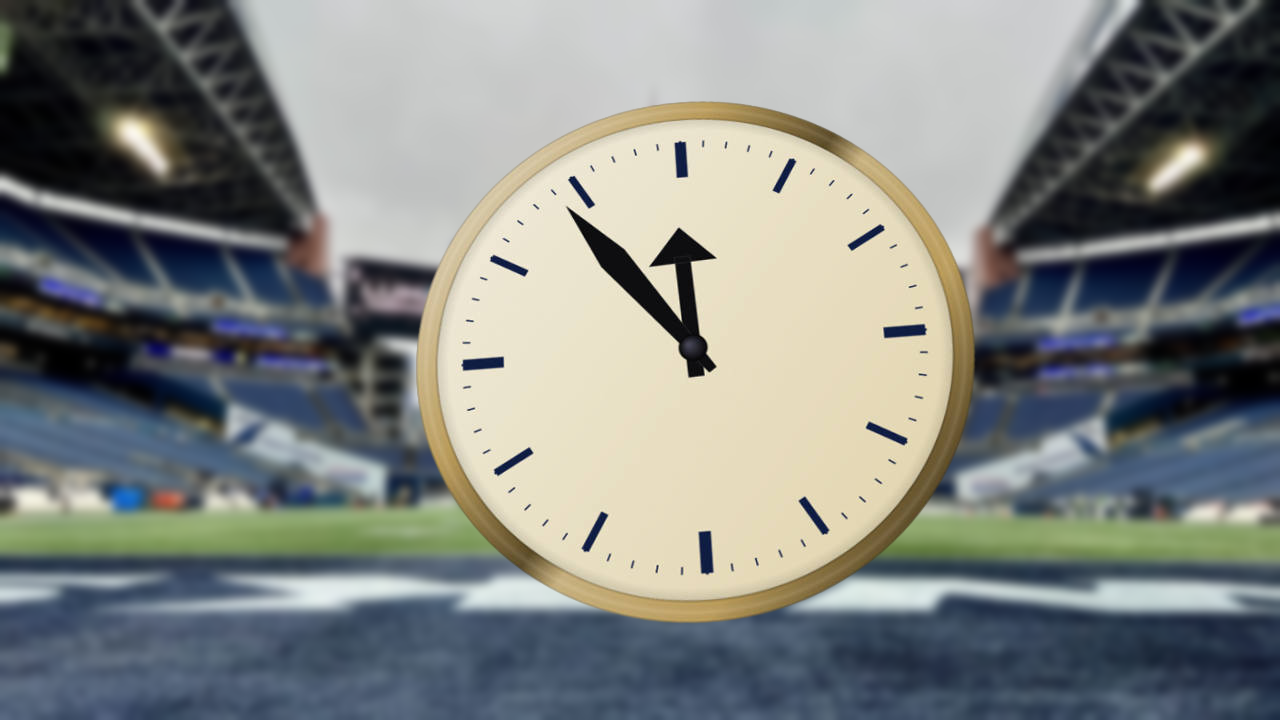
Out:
11,54
